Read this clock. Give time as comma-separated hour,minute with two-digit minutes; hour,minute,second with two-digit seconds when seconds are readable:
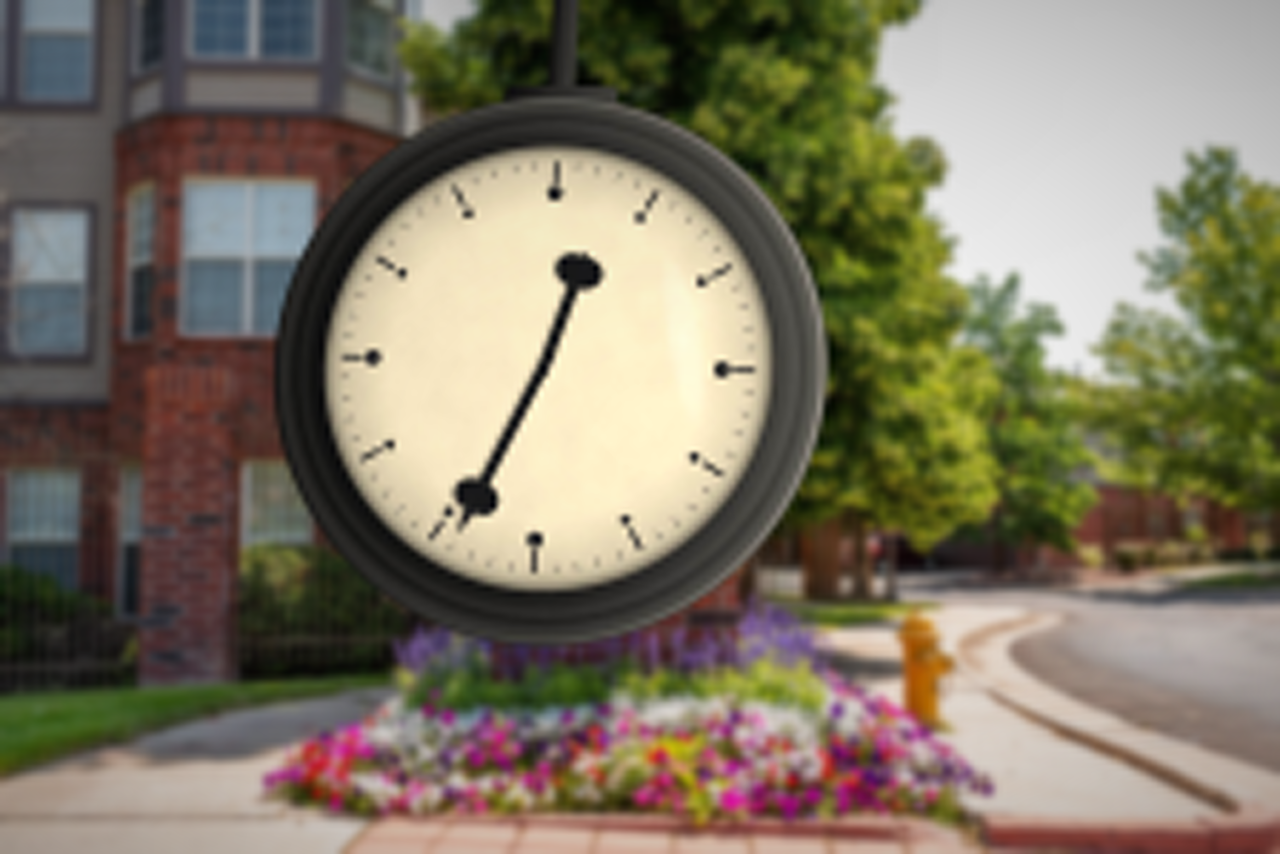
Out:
12,34
